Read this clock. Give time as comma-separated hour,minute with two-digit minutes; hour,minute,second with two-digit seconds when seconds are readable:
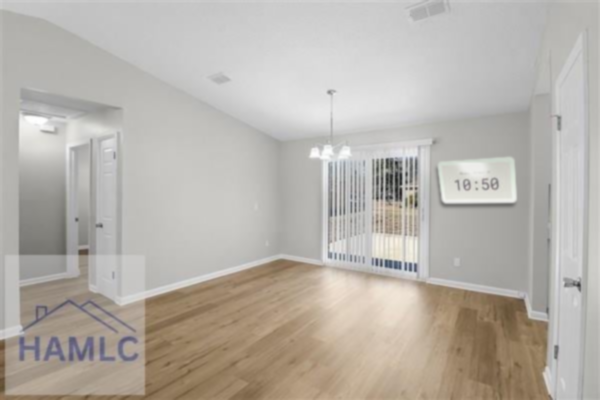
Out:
10,50
